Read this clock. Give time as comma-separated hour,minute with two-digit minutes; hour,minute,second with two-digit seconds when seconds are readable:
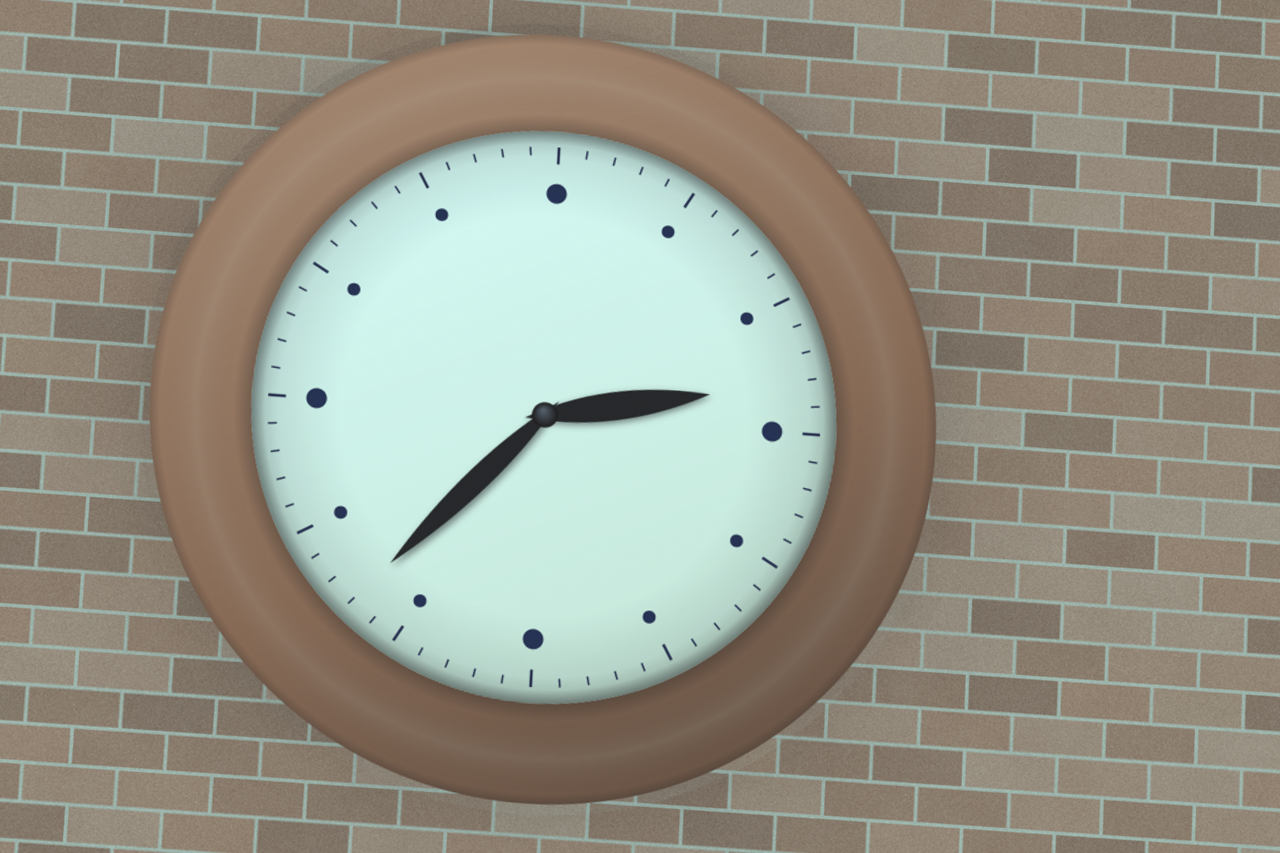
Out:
2,37
